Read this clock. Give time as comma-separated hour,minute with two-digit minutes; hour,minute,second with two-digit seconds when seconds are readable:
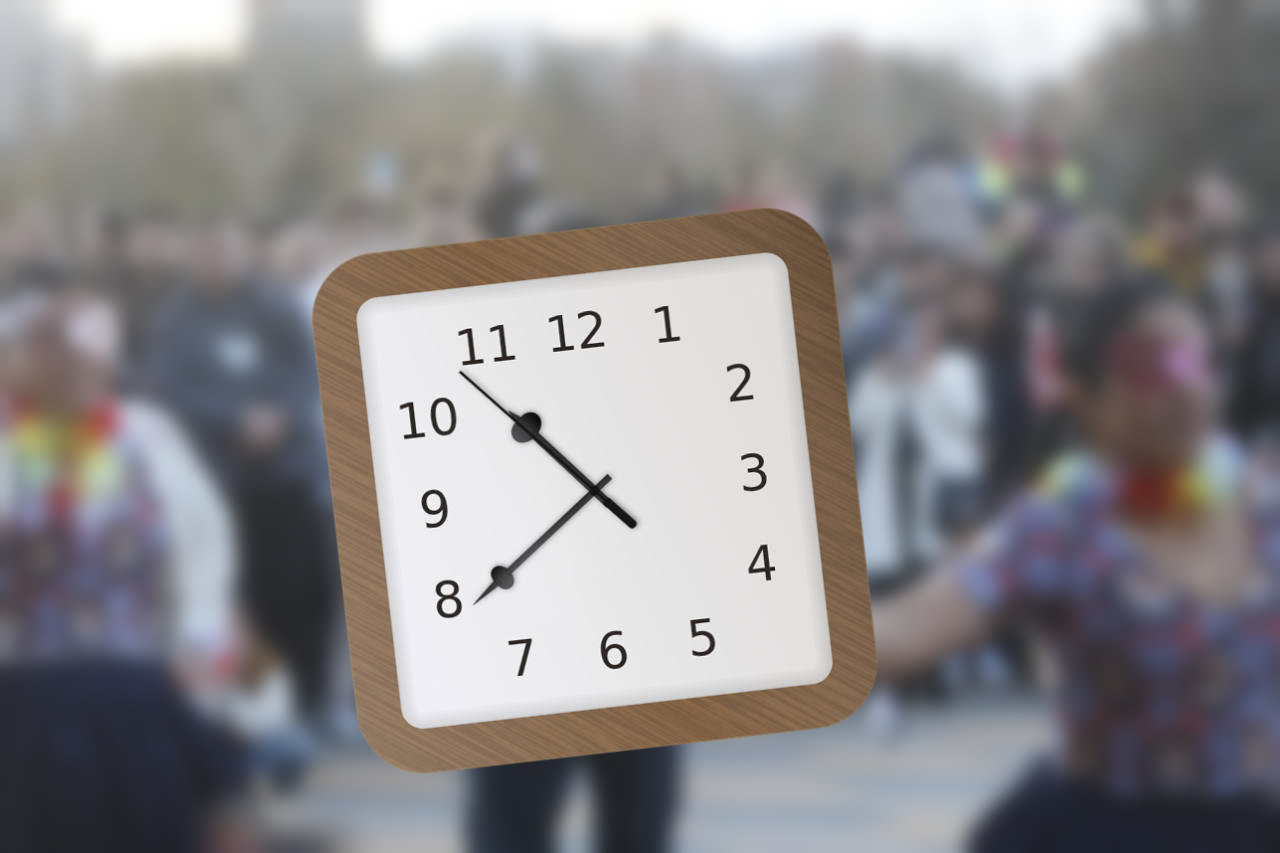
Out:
10,38,53
